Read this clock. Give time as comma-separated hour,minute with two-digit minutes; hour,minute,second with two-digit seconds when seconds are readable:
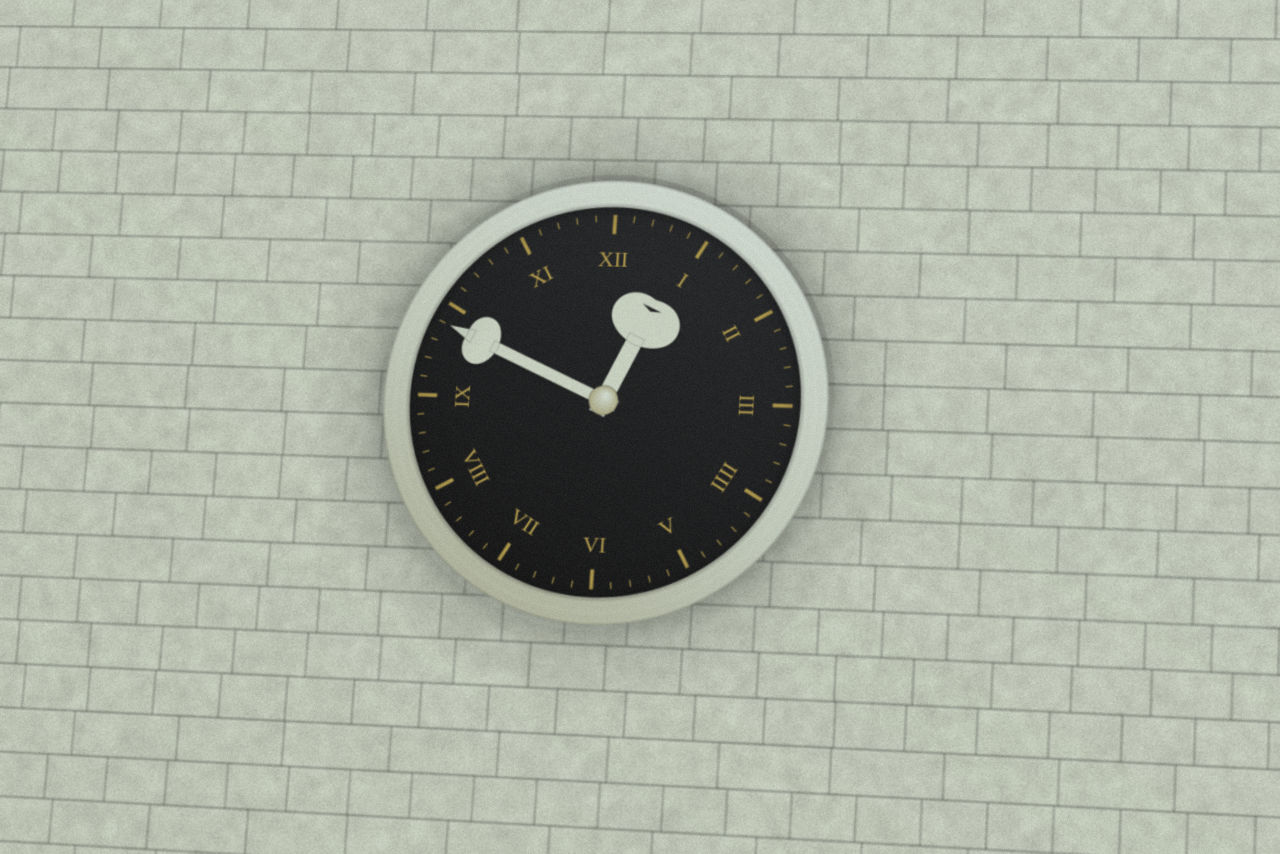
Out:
12,49
